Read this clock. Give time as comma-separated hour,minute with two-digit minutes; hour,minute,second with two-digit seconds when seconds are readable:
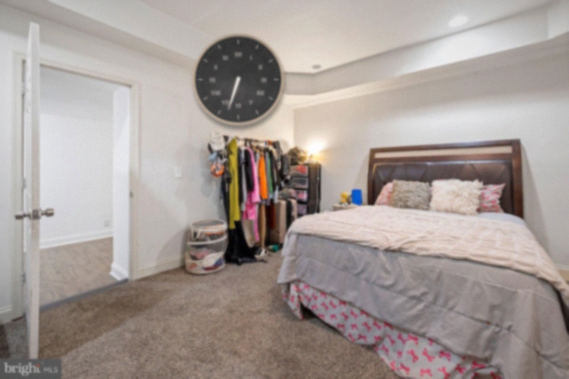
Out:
6,33
